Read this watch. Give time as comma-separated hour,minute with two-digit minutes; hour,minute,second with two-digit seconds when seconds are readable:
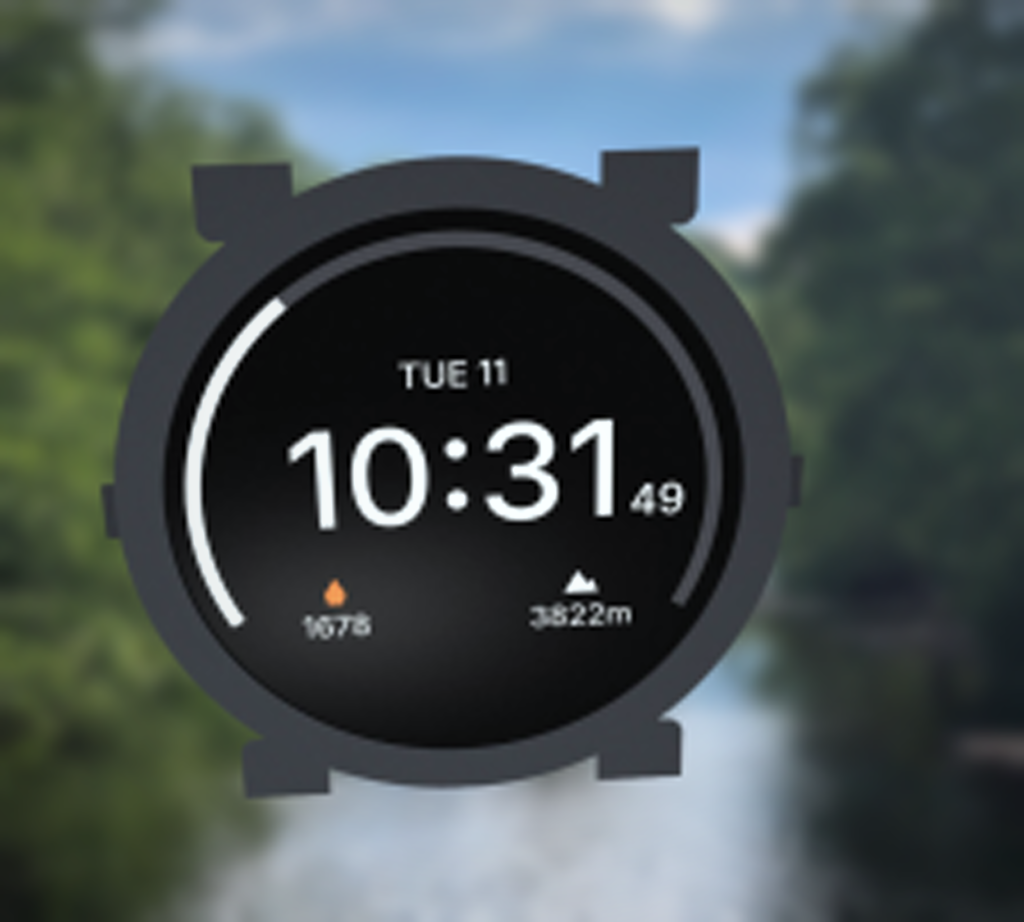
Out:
10,31,49
